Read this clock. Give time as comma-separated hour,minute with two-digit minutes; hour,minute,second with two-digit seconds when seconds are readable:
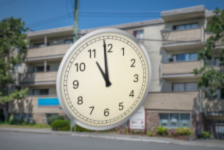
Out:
10,59
